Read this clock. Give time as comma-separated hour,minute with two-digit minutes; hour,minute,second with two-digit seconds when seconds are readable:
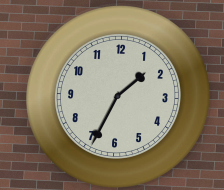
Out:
1,34
